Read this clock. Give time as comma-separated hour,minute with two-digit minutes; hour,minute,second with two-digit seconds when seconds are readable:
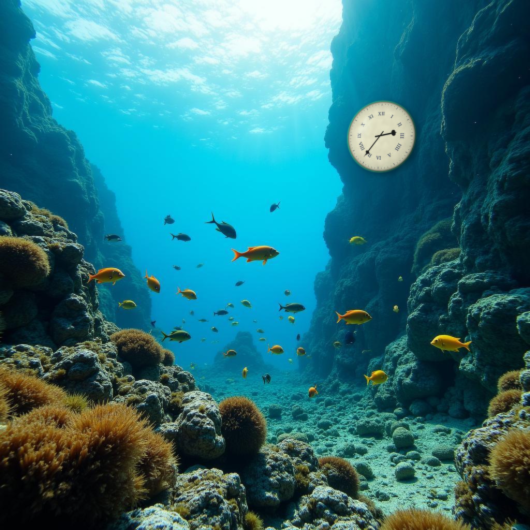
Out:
2,36
